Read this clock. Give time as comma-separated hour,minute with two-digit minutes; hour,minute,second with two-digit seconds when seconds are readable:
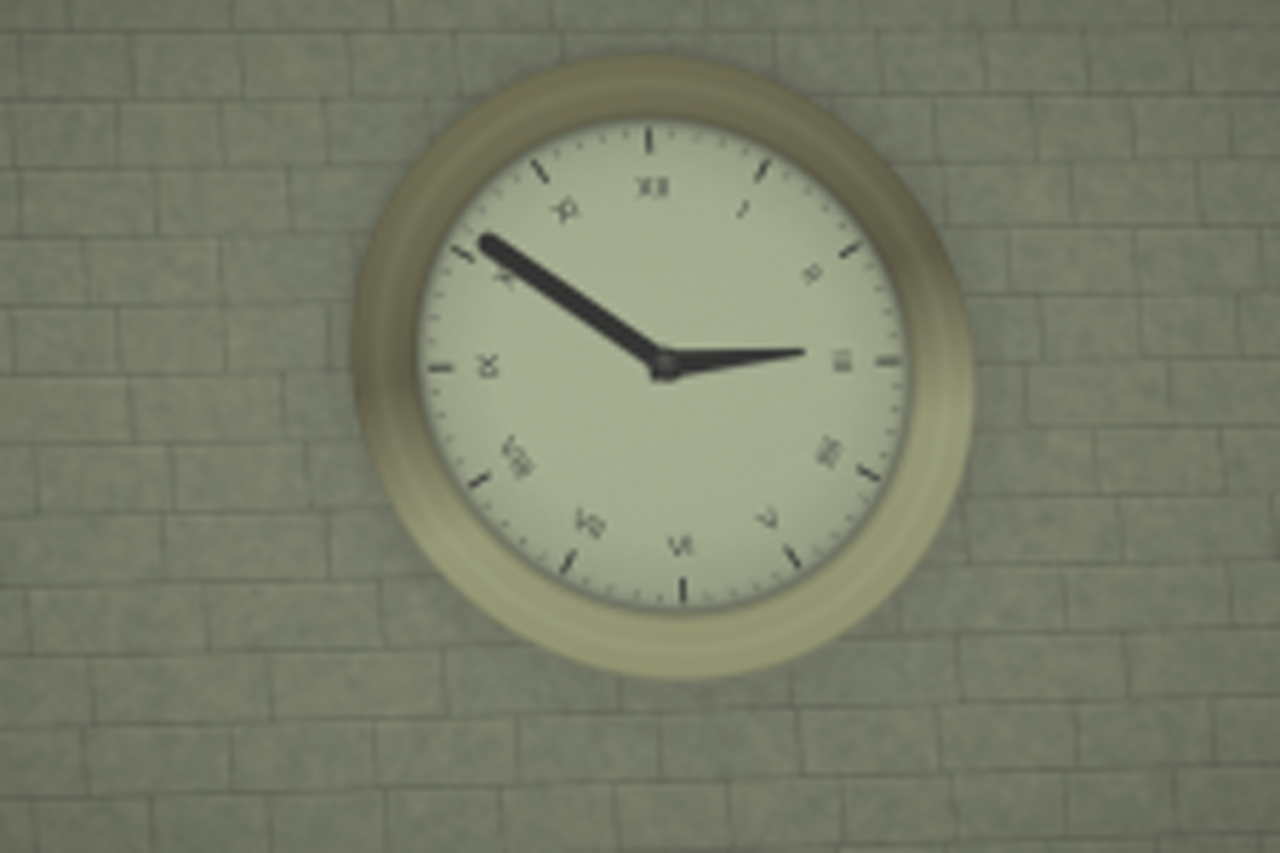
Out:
2,51
